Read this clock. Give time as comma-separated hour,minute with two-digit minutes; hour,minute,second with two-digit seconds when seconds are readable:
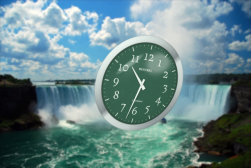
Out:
10,32
